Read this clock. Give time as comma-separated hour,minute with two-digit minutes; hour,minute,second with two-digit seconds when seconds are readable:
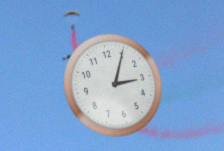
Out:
3,05
